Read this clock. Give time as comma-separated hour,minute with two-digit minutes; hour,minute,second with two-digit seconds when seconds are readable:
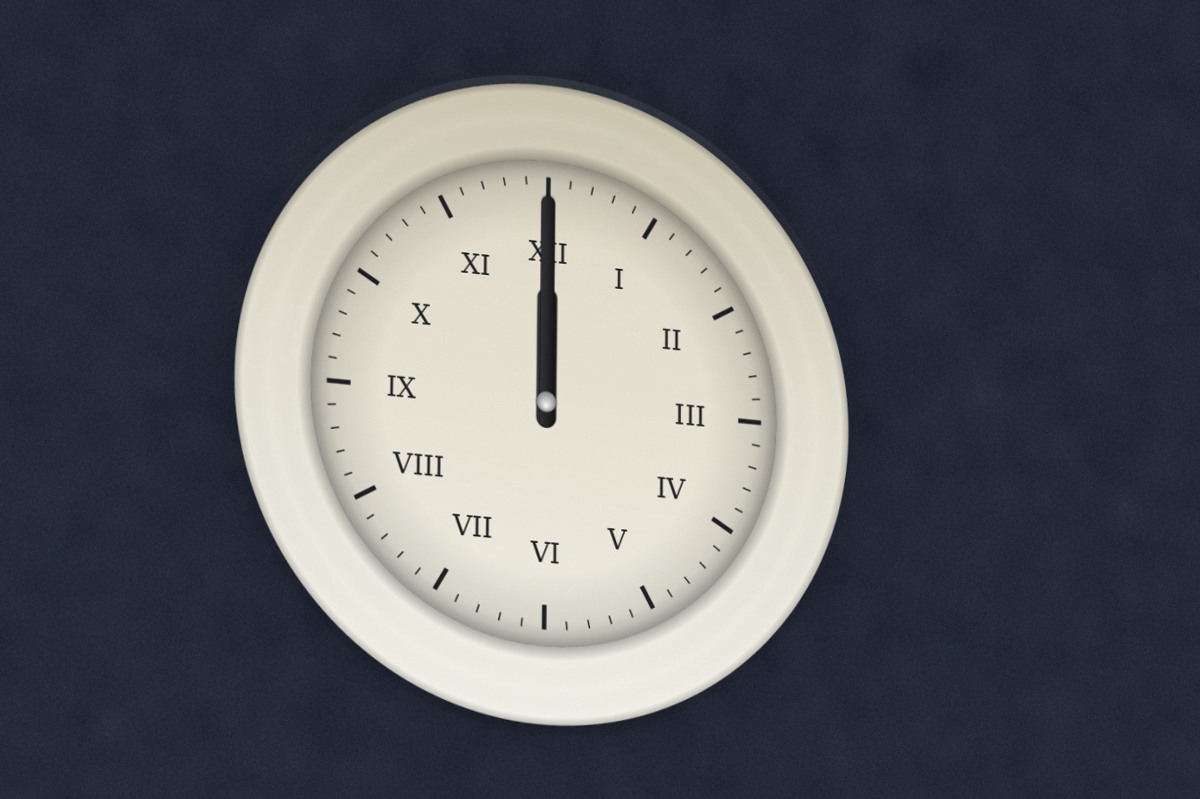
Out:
12,00
